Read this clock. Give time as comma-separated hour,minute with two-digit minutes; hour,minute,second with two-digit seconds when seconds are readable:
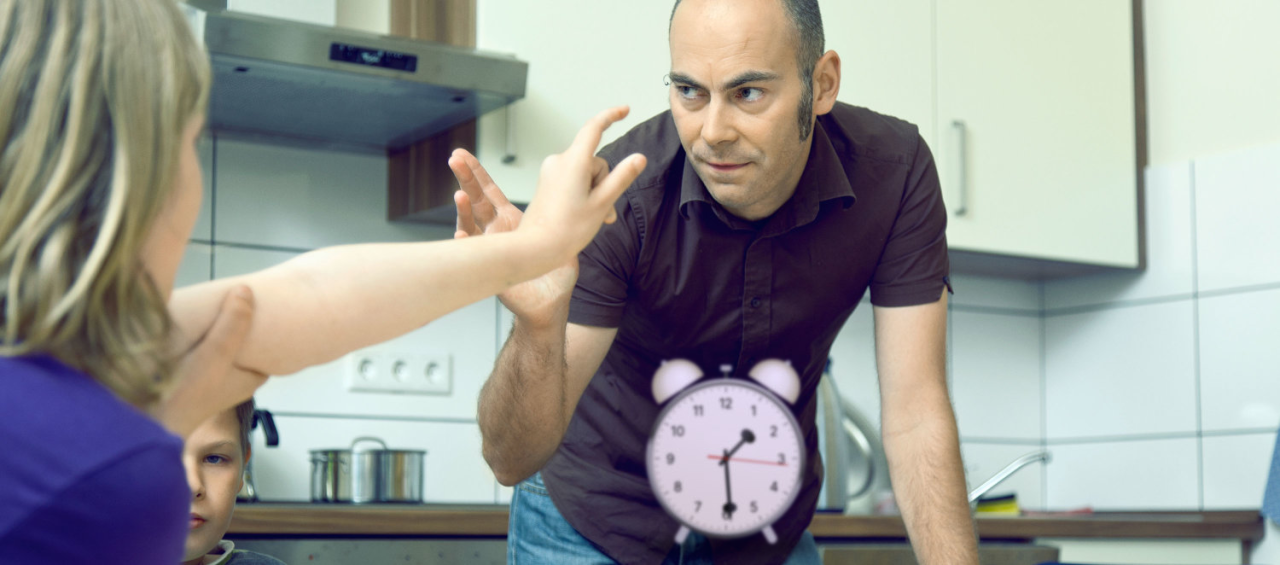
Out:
1,29,16
